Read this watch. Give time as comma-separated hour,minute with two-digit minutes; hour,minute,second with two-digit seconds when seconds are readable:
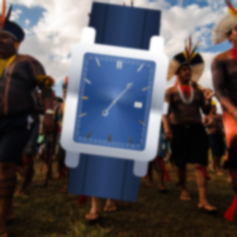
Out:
7,06
